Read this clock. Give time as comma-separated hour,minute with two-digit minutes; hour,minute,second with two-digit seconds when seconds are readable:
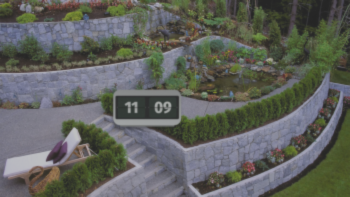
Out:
11,09
